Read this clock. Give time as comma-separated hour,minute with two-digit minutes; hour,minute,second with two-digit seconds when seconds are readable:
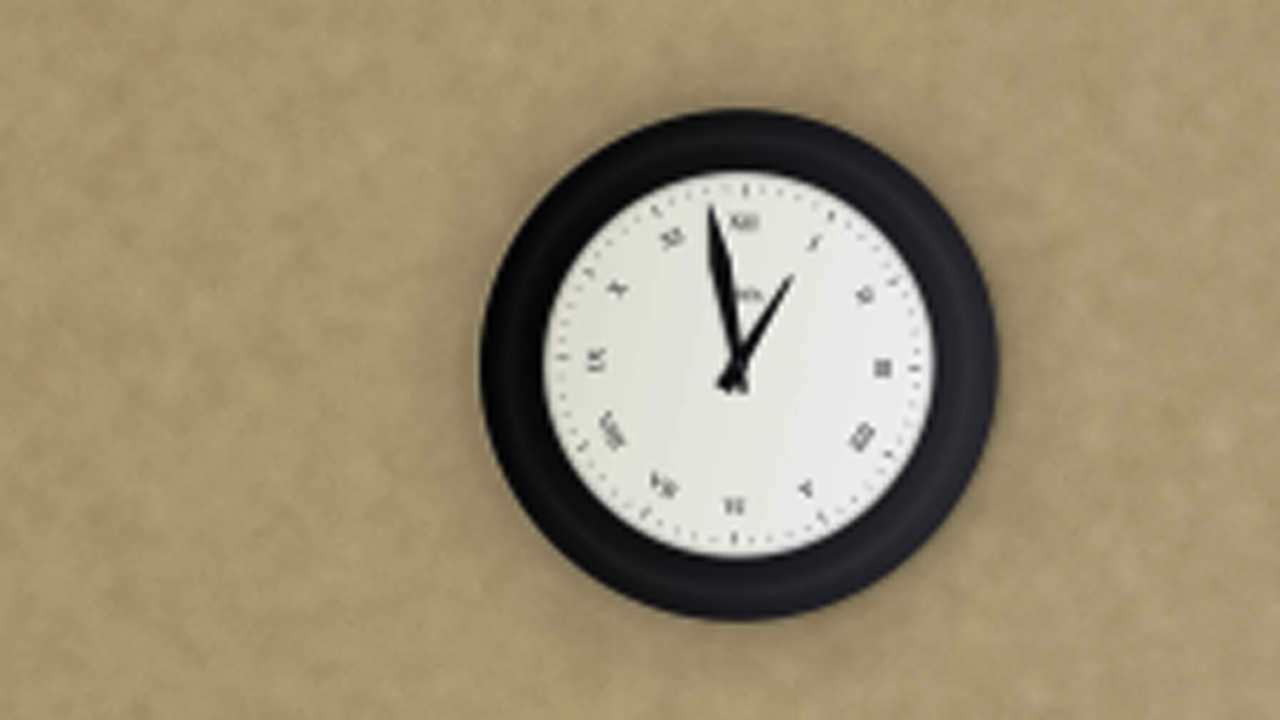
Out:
12,58
